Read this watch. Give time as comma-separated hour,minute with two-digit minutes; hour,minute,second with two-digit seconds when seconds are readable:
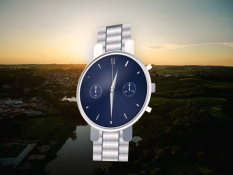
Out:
12,30
